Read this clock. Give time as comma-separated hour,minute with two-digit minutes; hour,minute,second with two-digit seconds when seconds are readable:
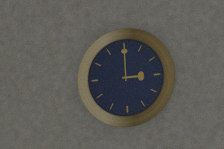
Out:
3,00
